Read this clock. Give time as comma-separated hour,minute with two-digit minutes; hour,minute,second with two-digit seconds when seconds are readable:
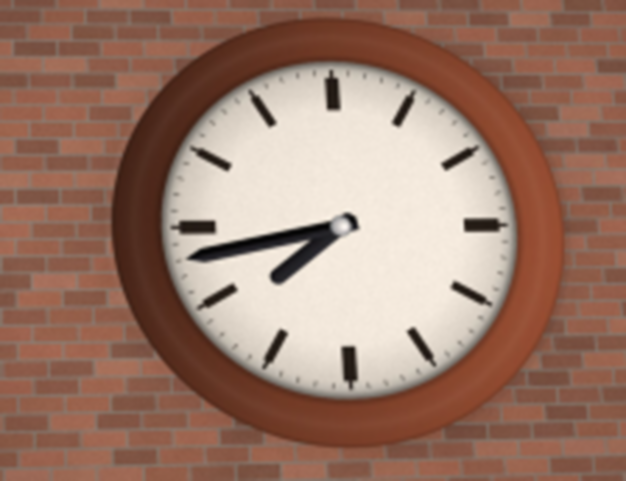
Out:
7,43
